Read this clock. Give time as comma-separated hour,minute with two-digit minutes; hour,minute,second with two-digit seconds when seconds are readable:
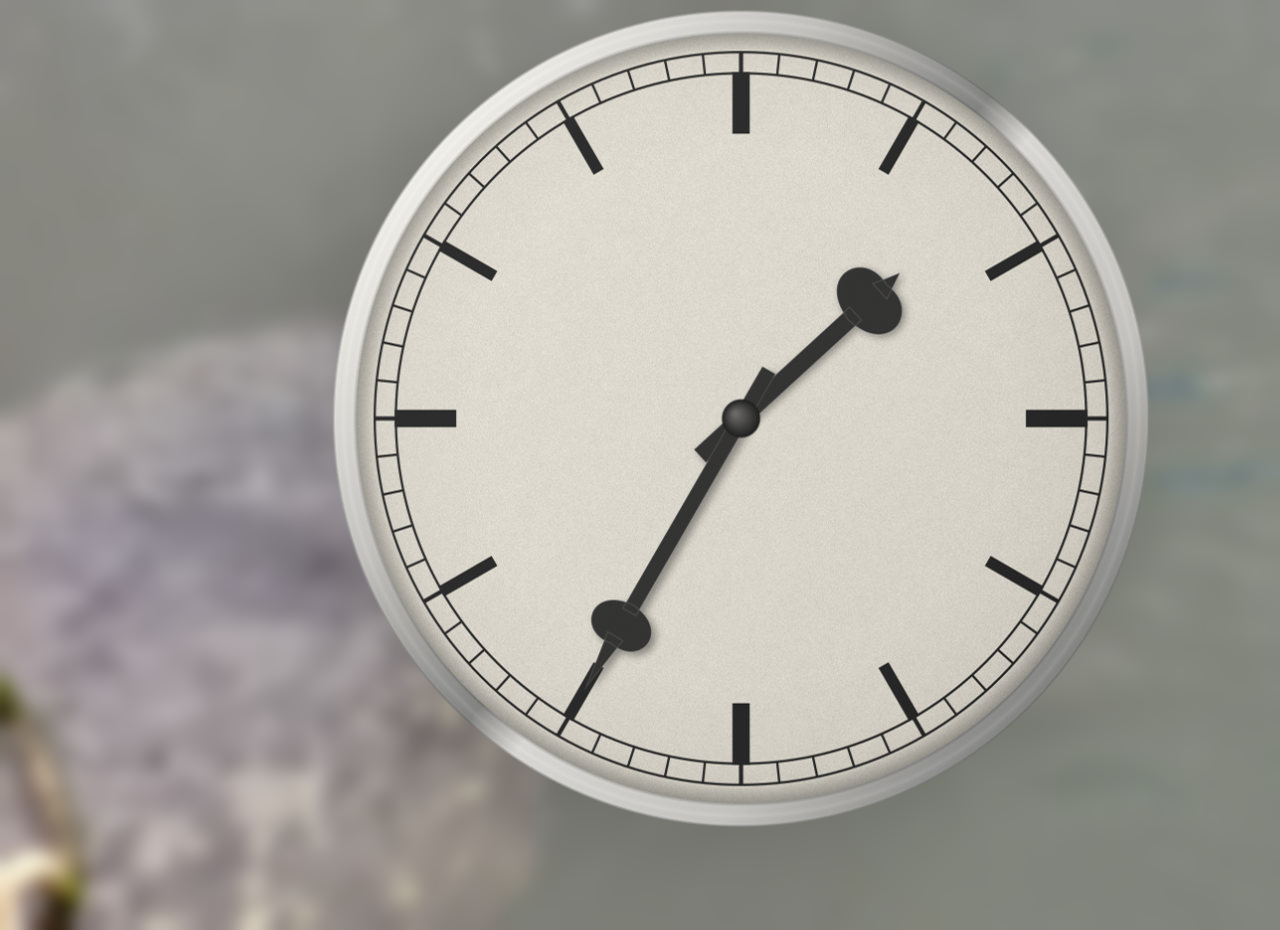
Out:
1,35
